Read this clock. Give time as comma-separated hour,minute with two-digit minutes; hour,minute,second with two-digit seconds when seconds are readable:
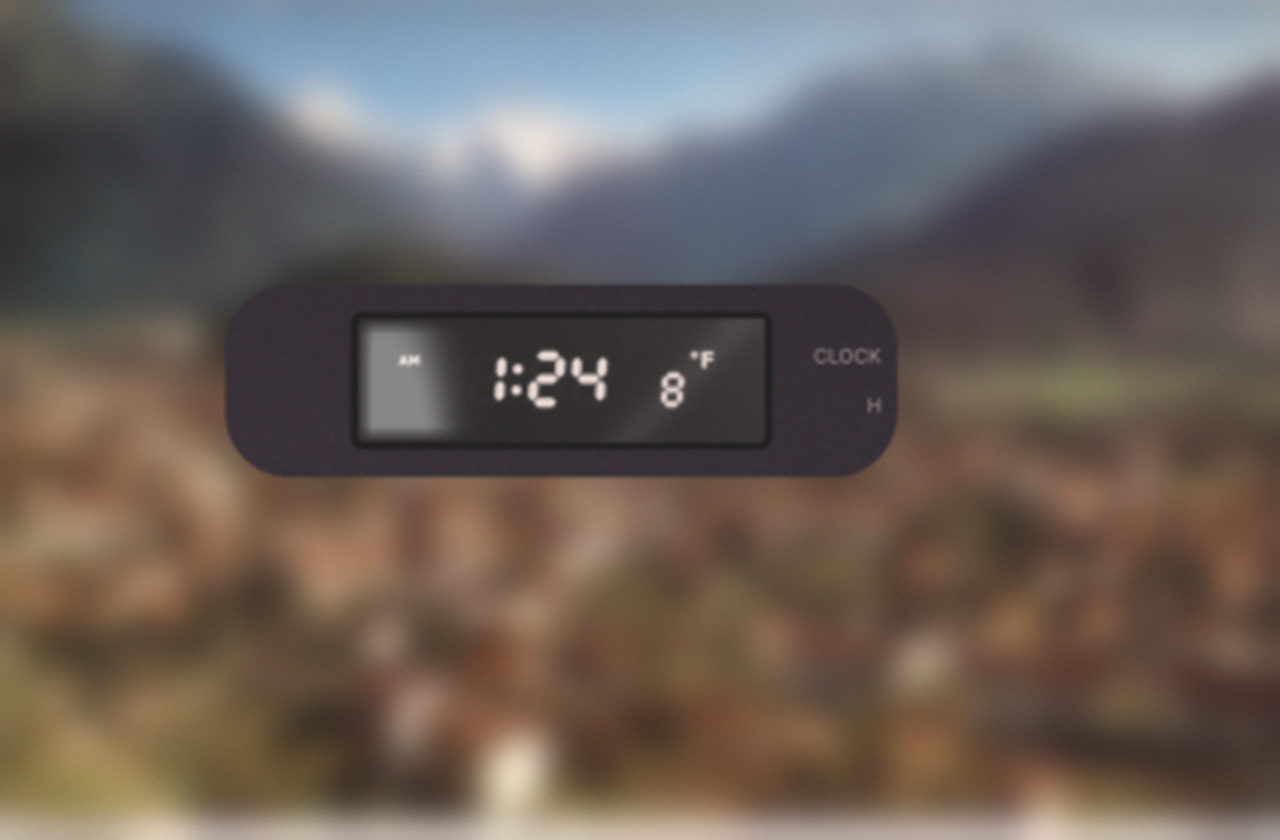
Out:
1,24
